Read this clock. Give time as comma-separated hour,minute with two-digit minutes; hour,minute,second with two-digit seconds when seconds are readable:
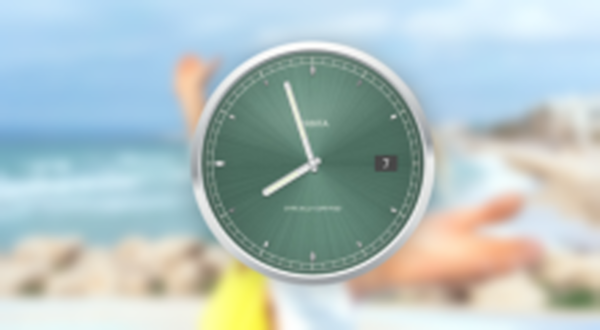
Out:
7,57
